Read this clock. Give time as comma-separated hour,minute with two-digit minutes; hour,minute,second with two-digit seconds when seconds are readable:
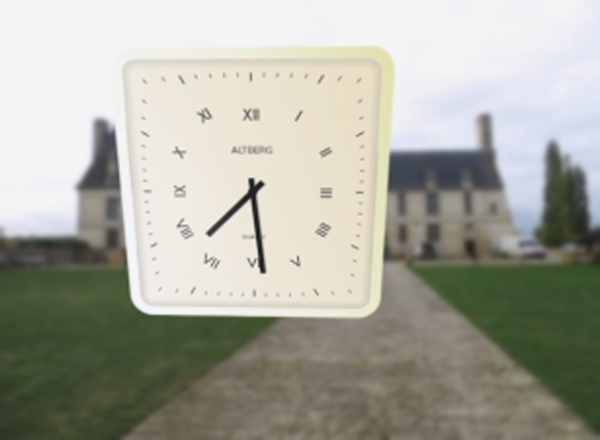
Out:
7,29
